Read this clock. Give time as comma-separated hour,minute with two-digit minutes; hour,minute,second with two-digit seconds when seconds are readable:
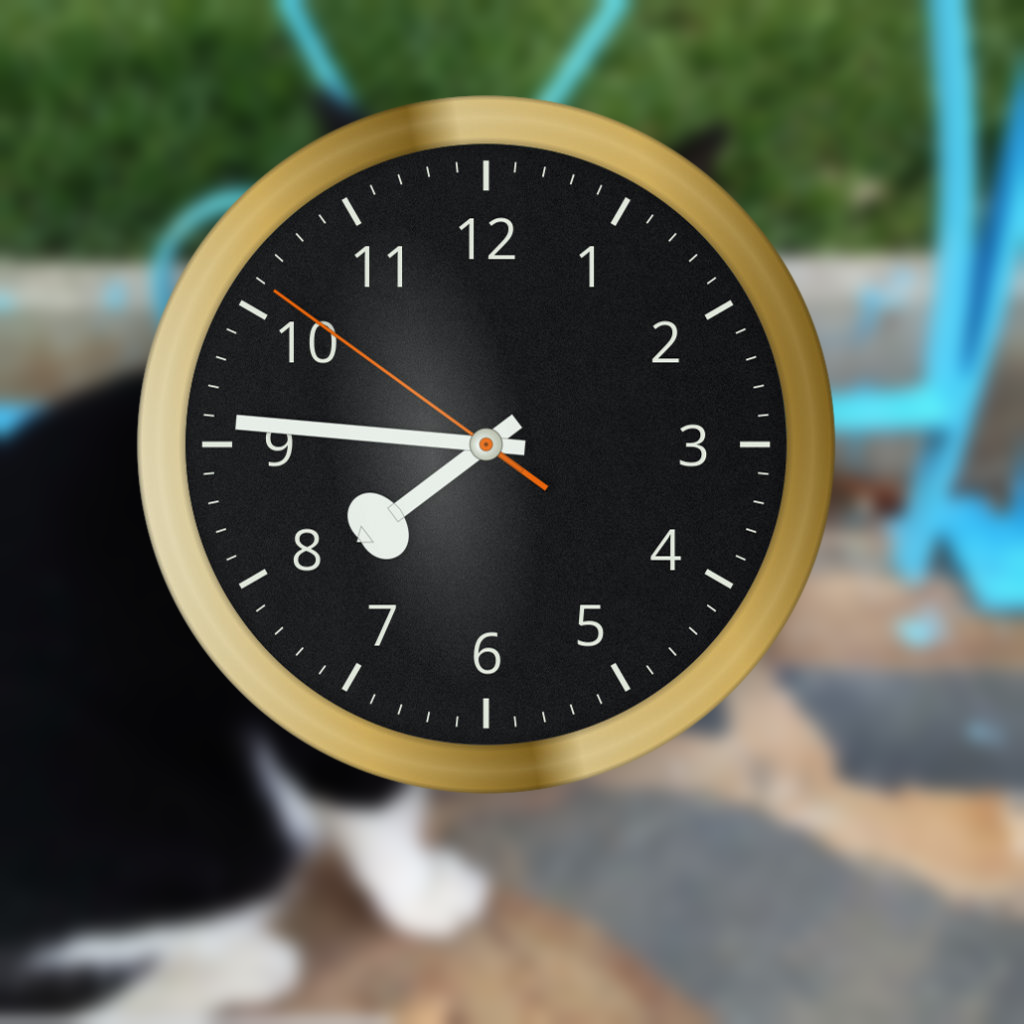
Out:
7,45,51
